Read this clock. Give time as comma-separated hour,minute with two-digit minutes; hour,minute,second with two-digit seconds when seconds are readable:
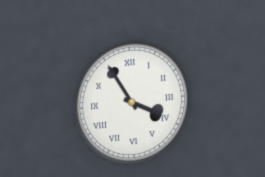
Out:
3,55
